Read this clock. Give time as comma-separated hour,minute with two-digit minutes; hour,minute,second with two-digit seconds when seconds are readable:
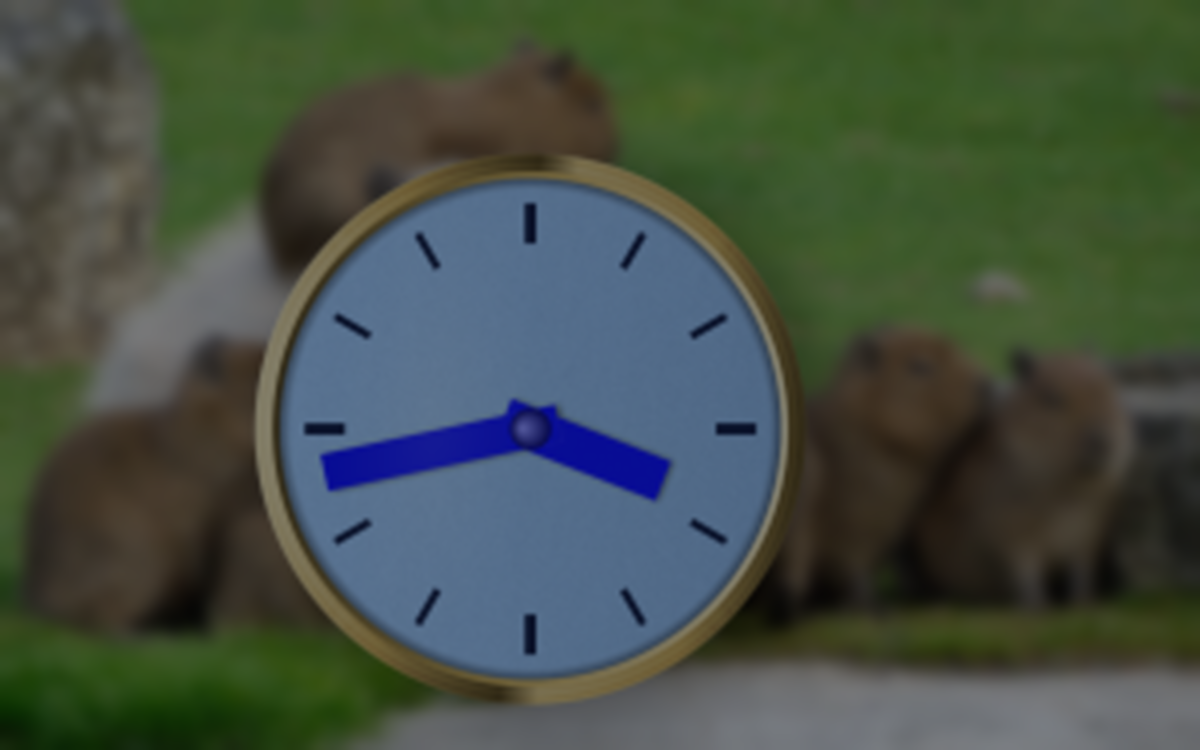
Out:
3,43
